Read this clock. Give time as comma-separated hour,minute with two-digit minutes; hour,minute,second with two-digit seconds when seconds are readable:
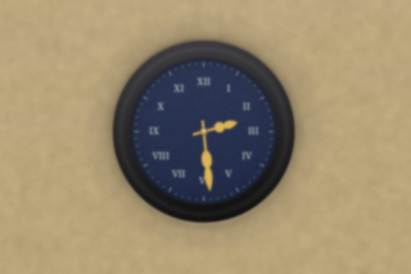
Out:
2,29
